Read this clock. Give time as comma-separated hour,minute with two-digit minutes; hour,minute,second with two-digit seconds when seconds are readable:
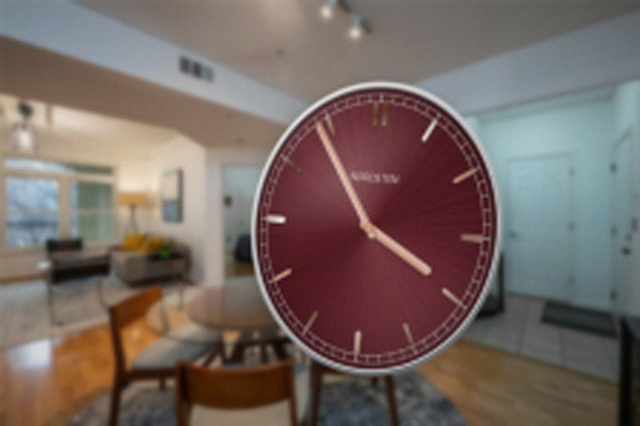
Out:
3,54
